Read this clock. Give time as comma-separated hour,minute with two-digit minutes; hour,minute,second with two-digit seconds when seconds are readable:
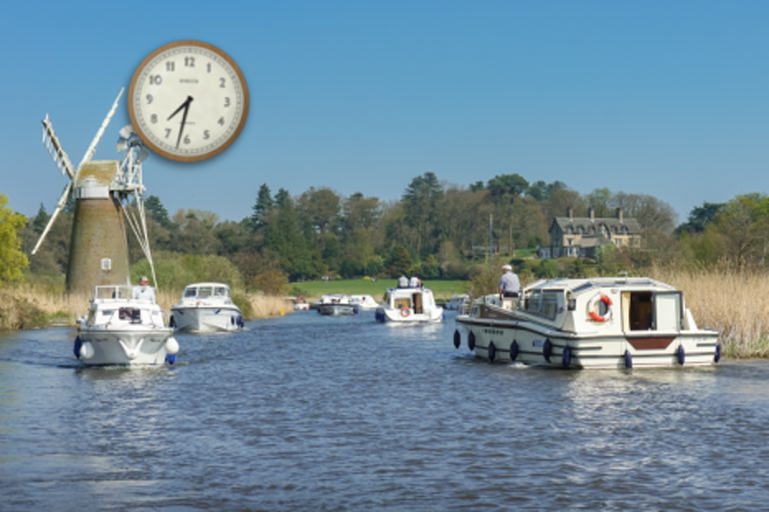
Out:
7,32
